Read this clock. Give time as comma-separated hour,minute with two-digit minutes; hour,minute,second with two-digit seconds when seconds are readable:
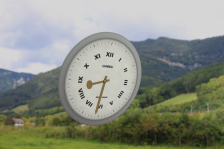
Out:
8,31
